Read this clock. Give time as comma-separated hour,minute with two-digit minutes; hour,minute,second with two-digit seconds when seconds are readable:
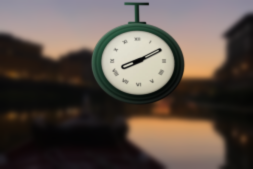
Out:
8,10
